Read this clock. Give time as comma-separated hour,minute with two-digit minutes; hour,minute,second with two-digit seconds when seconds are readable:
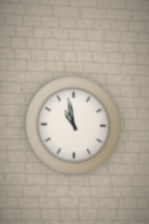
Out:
10,58
